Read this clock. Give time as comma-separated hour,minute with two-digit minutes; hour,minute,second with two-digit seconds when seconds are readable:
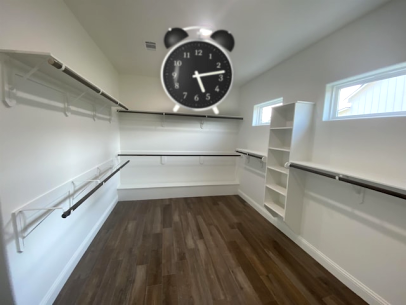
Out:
5,13
